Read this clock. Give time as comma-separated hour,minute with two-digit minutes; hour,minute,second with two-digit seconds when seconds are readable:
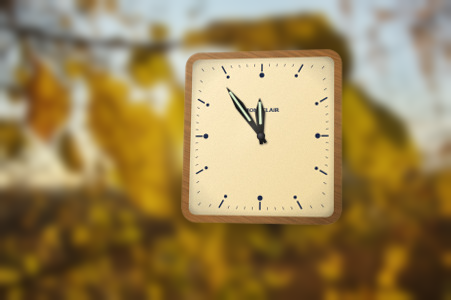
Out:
11,54
